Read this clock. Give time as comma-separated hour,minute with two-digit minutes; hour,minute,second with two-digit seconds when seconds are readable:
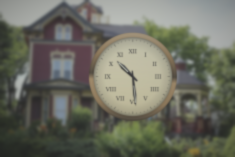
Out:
10,29
